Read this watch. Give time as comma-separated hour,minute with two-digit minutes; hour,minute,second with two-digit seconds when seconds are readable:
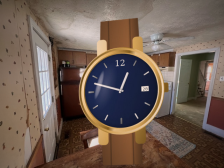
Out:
12,48
